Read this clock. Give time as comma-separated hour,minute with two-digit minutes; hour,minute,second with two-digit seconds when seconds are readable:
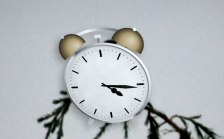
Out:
4,16
